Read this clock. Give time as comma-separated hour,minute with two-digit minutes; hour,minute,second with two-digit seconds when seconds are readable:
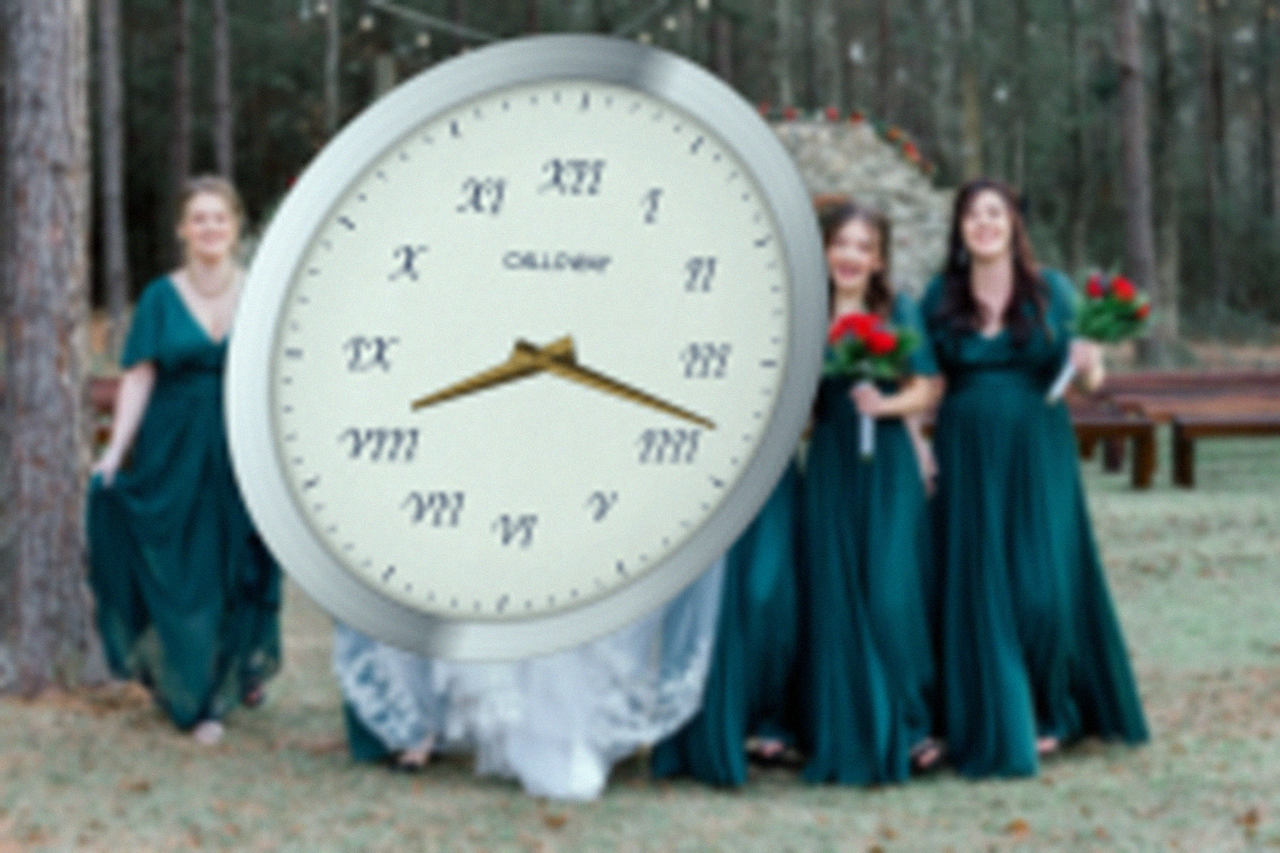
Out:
8,18
